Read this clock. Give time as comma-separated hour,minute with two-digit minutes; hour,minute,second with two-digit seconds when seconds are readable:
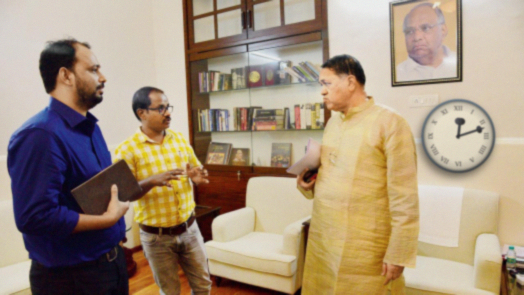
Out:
12,12
